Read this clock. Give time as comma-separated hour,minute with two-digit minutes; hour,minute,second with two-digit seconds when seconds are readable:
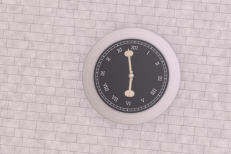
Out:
5,58
